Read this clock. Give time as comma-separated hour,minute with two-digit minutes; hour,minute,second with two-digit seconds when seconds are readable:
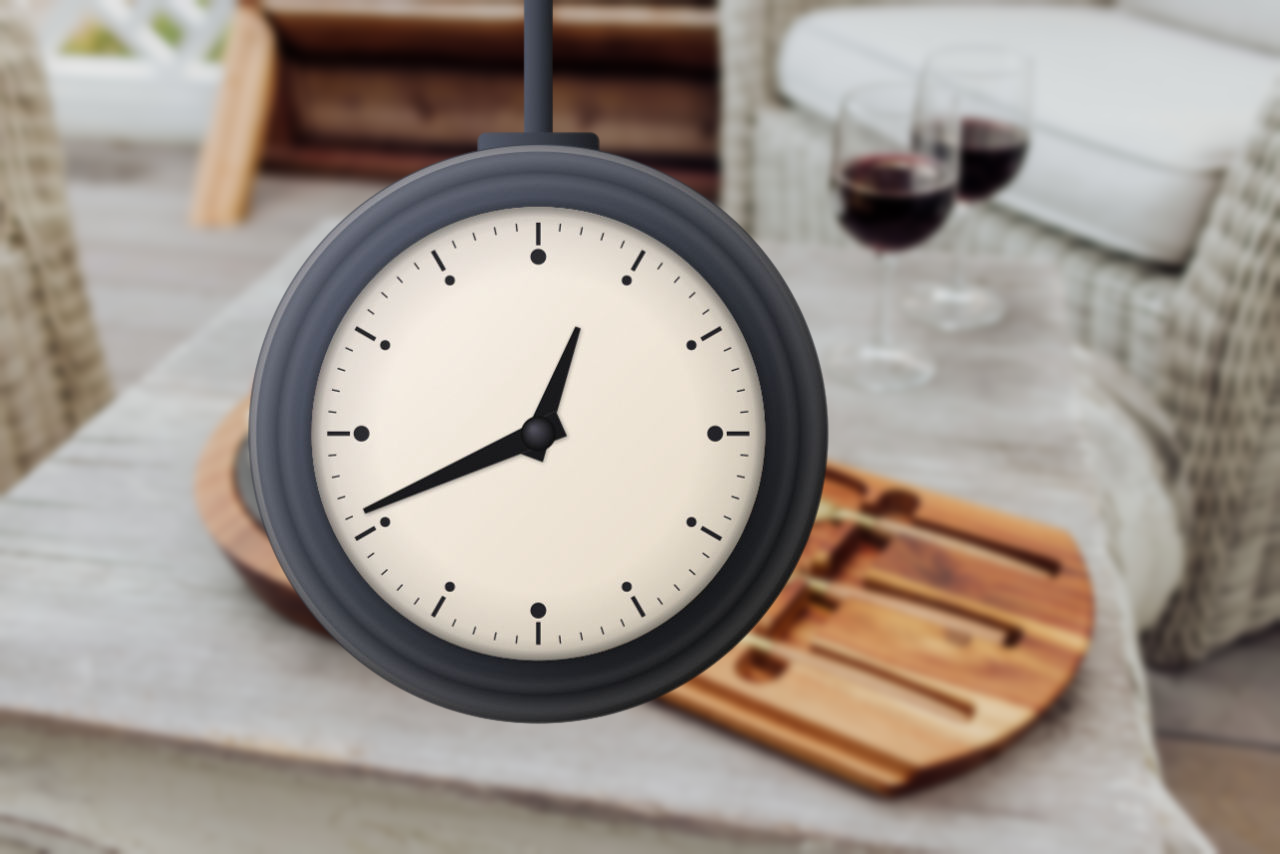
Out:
12,41
